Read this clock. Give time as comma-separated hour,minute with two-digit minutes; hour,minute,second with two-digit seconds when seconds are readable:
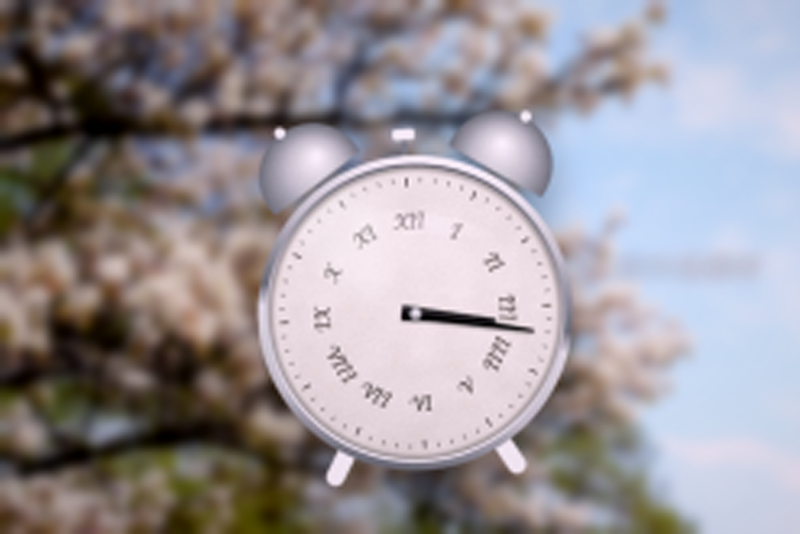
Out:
3,17
